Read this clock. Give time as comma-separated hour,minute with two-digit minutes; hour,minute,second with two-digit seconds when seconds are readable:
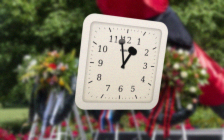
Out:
12,58
